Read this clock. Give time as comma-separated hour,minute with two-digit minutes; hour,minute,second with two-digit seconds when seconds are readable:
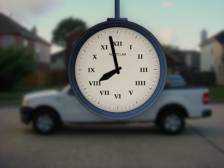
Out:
7,58
